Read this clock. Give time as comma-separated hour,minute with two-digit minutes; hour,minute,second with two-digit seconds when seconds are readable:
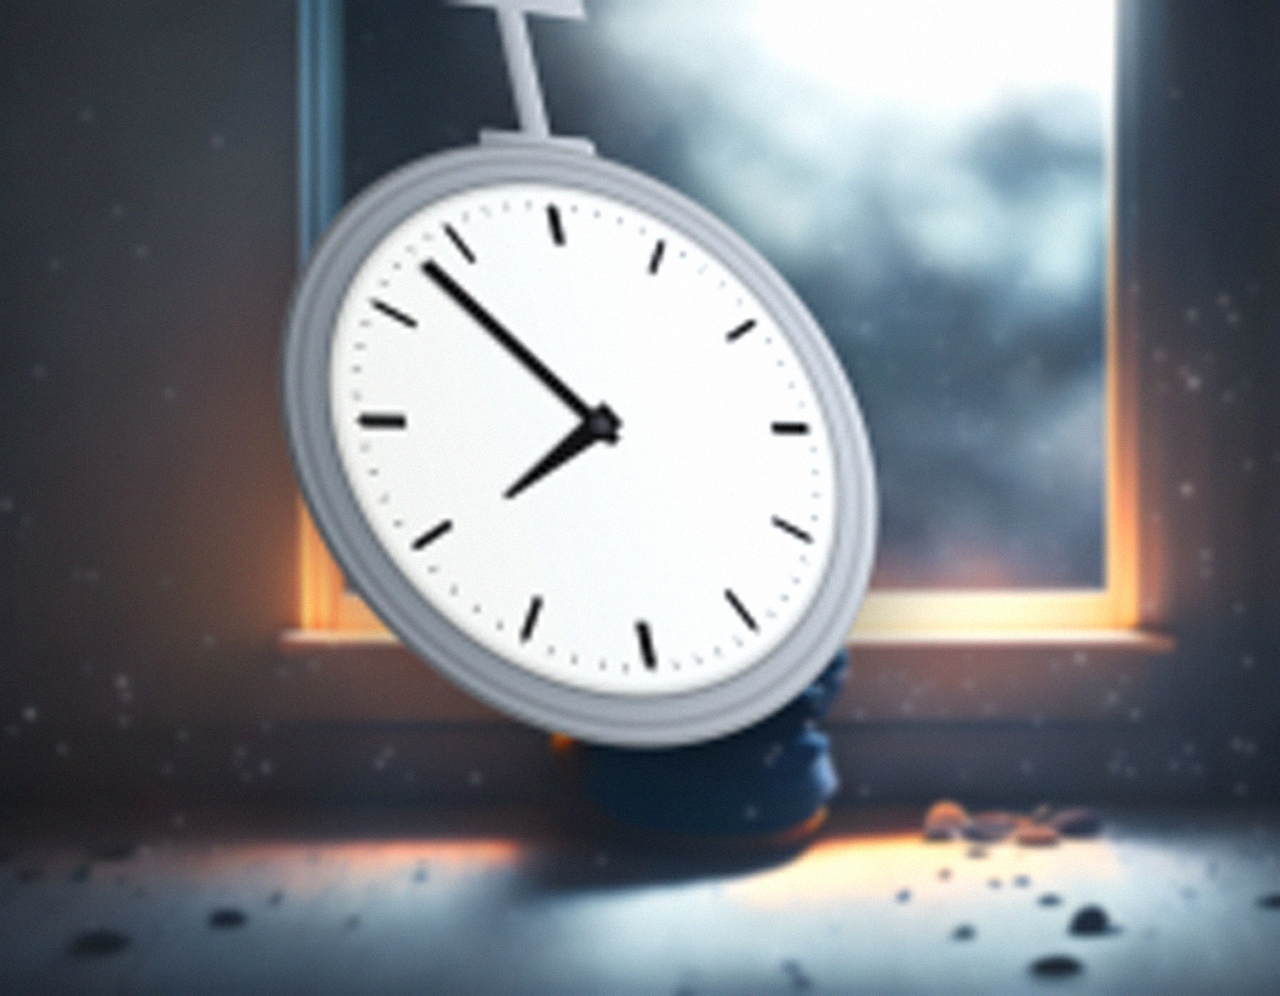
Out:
7,53
